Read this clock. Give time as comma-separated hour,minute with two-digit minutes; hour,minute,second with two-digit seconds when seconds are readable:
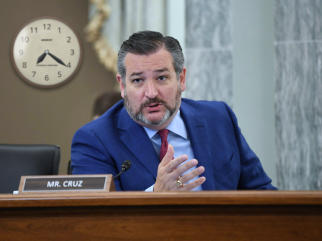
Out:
7,21
